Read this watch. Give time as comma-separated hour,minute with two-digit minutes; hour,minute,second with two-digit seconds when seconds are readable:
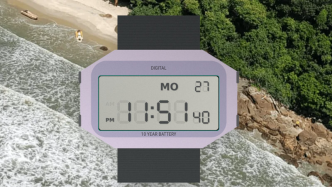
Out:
11,51,40
